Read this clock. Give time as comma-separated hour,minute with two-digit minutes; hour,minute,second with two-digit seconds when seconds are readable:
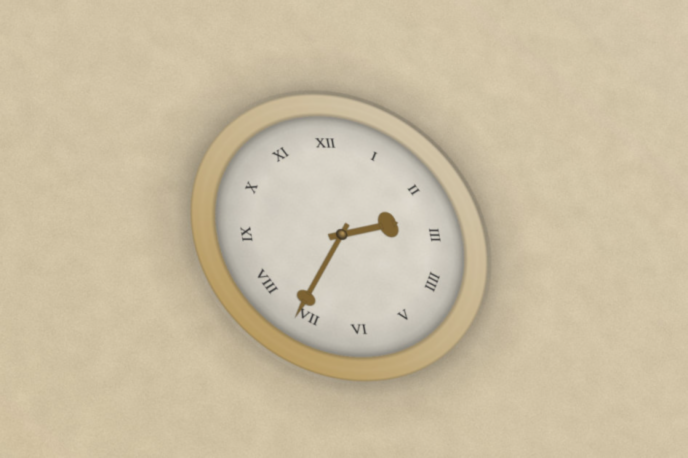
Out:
2,36
